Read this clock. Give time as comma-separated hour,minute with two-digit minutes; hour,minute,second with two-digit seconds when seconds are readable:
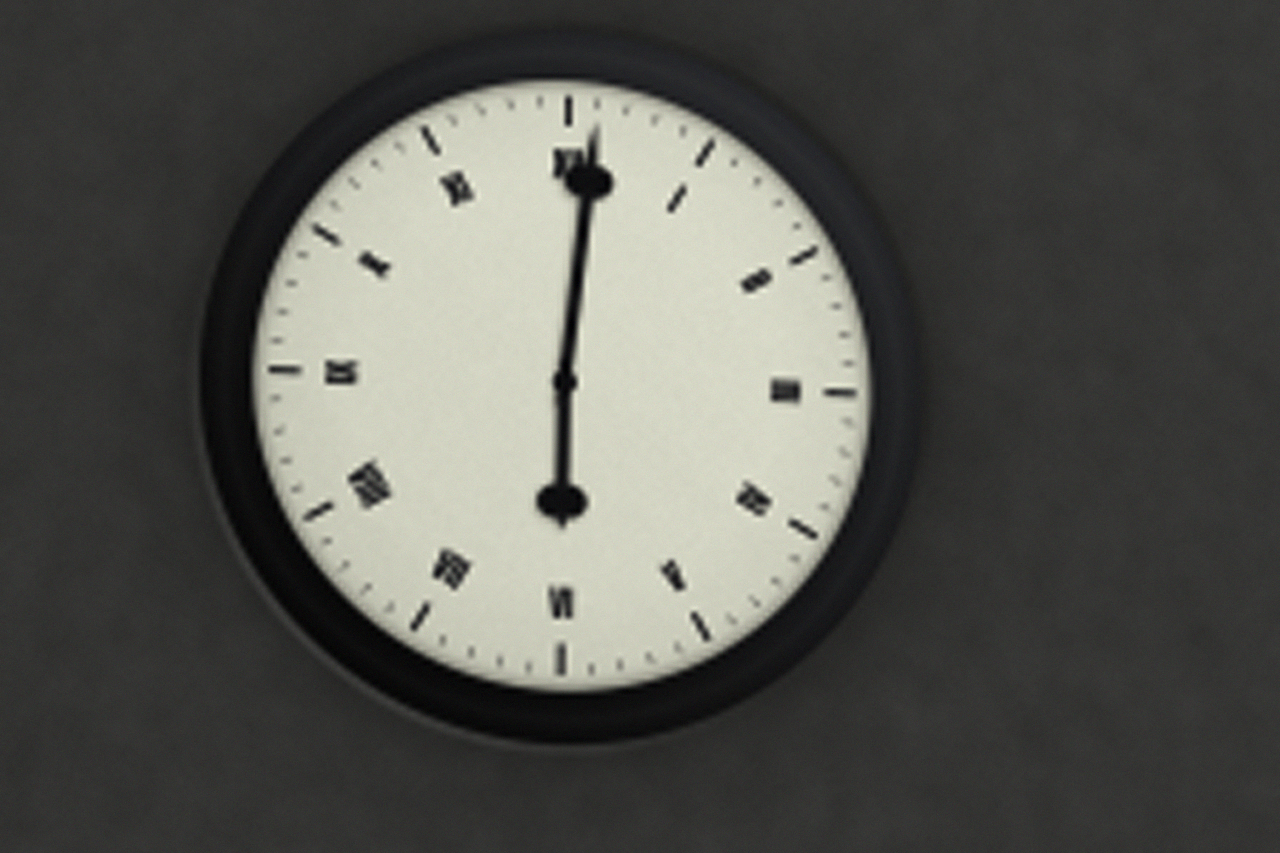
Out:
6,01
